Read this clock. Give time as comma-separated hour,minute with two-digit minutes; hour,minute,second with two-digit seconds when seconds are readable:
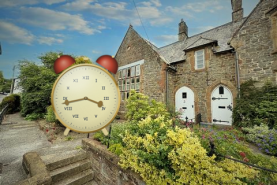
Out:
3,43
